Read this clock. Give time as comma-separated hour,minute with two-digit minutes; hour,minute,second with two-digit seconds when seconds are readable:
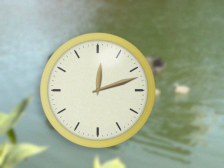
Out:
12,12
